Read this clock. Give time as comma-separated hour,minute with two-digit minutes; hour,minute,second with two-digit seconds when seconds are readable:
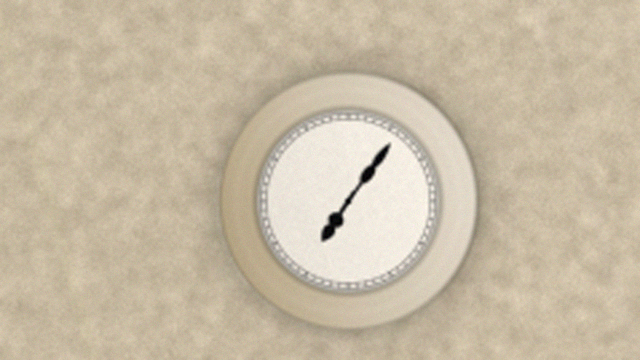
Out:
7,06
